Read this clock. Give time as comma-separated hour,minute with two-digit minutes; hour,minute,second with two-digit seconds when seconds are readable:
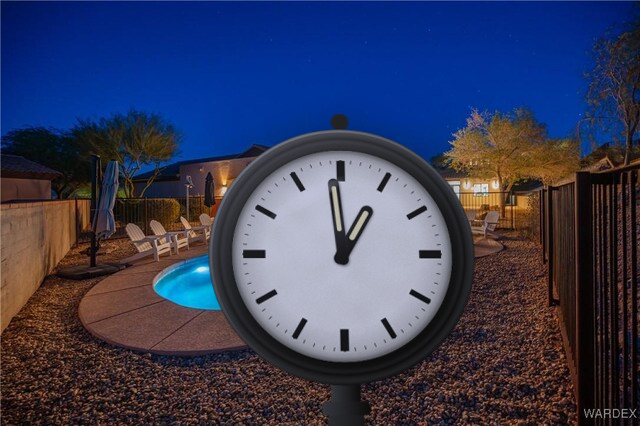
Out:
12,59
